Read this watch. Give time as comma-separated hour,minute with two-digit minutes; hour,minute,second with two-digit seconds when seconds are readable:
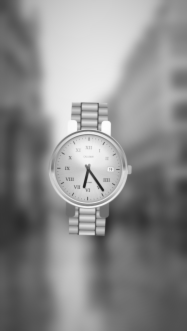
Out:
6,24
